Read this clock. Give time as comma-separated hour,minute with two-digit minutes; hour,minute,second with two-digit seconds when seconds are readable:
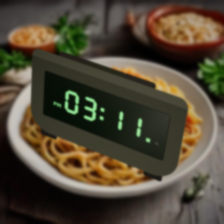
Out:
3,11
